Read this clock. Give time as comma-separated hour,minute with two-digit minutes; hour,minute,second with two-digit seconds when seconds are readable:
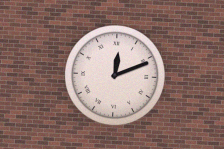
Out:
12,11
